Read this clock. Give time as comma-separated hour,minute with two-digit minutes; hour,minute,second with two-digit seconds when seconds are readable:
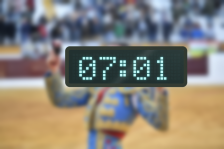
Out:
7,01
